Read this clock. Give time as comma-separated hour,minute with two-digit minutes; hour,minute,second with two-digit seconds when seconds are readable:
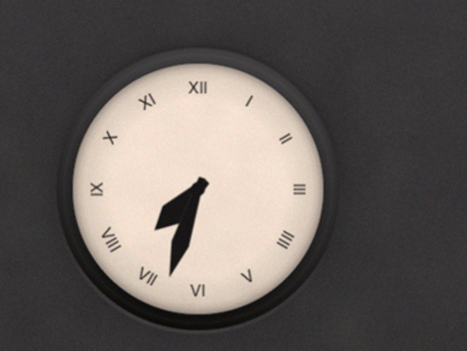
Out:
7,33
